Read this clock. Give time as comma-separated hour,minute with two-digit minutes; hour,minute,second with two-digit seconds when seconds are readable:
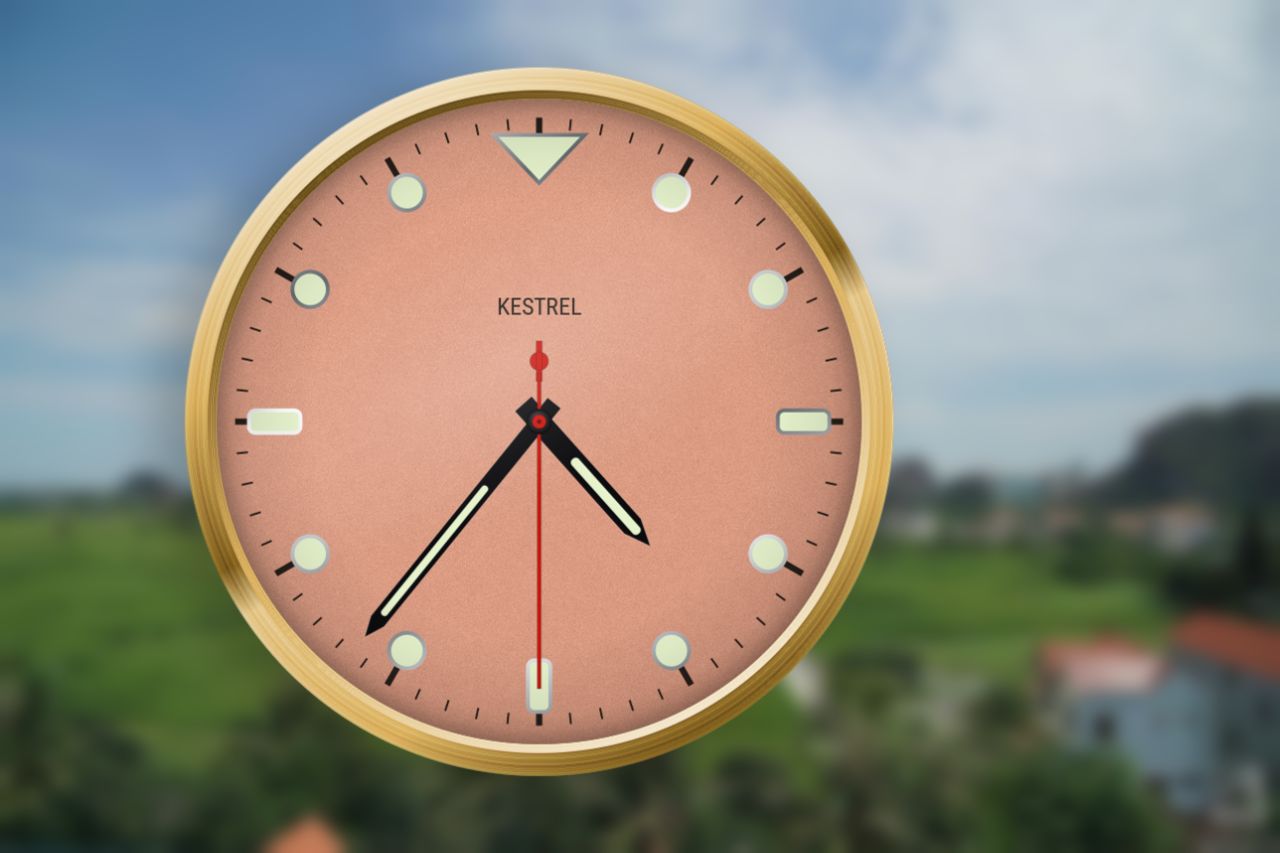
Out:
4,36,30
